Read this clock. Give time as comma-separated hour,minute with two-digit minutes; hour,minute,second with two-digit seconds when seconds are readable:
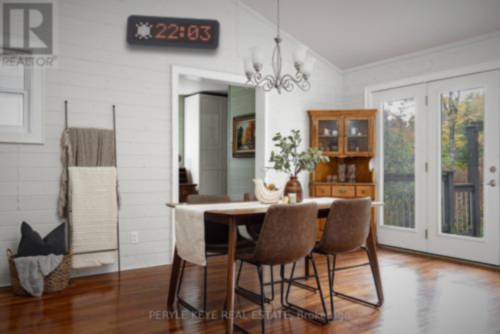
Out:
22,03
